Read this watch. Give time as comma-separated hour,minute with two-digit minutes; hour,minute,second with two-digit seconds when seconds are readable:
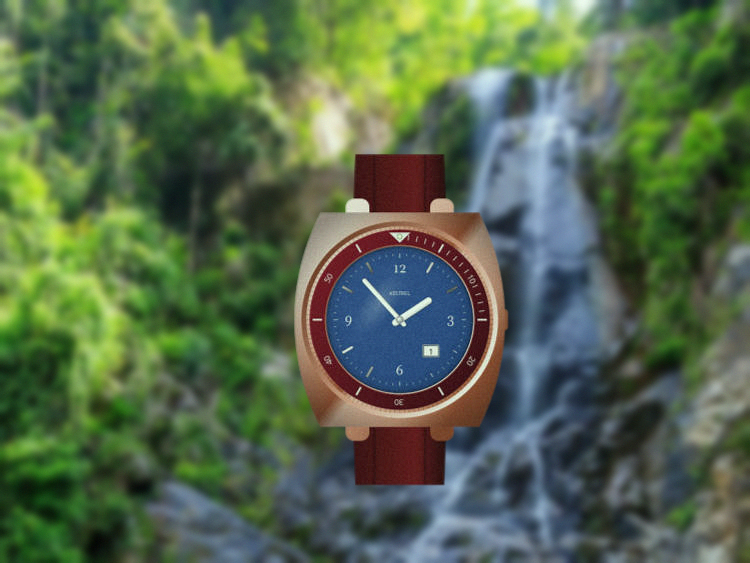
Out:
1,53
